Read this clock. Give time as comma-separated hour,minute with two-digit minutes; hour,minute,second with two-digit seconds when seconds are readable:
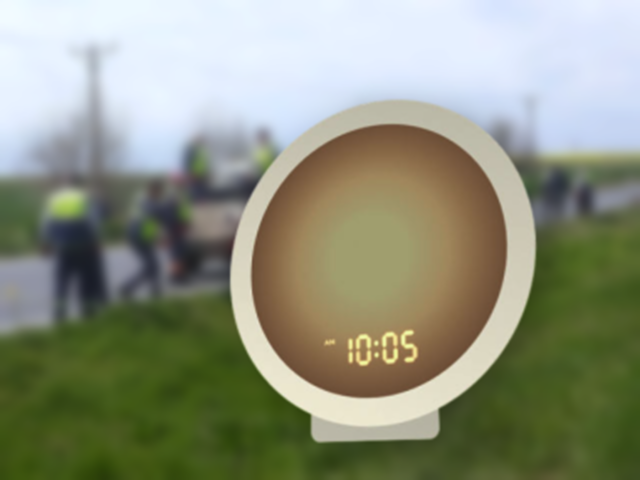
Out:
10,05
